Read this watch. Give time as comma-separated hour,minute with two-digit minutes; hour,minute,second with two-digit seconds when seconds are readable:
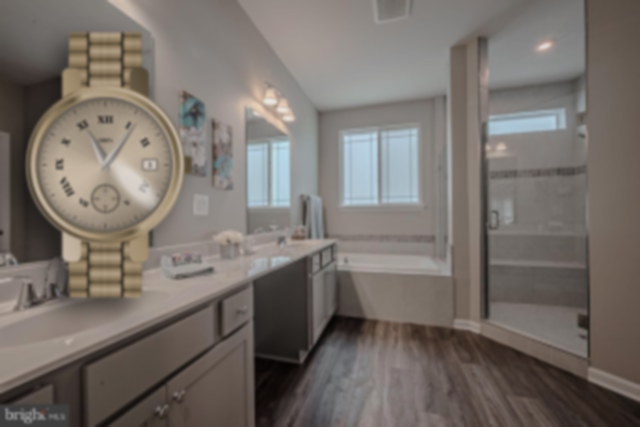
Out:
11,06
